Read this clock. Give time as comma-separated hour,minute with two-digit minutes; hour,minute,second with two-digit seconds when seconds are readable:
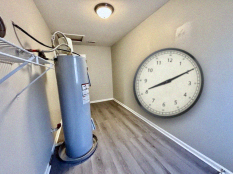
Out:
8,10
